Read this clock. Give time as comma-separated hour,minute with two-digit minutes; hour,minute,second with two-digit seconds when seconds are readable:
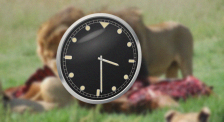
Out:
3,29
